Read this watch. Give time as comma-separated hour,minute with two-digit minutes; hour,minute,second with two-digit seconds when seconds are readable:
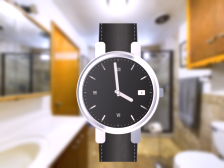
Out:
3,59
